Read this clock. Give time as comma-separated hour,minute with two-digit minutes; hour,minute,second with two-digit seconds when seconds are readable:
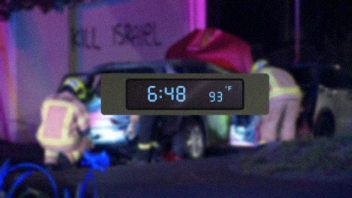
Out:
6,48
